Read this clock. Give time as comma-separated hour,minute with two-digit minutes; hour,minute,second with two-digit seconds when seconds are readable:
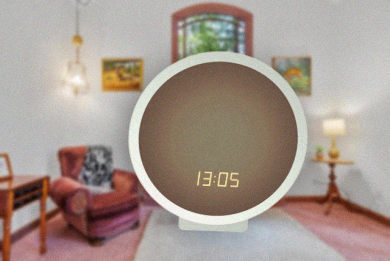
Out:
13,05
